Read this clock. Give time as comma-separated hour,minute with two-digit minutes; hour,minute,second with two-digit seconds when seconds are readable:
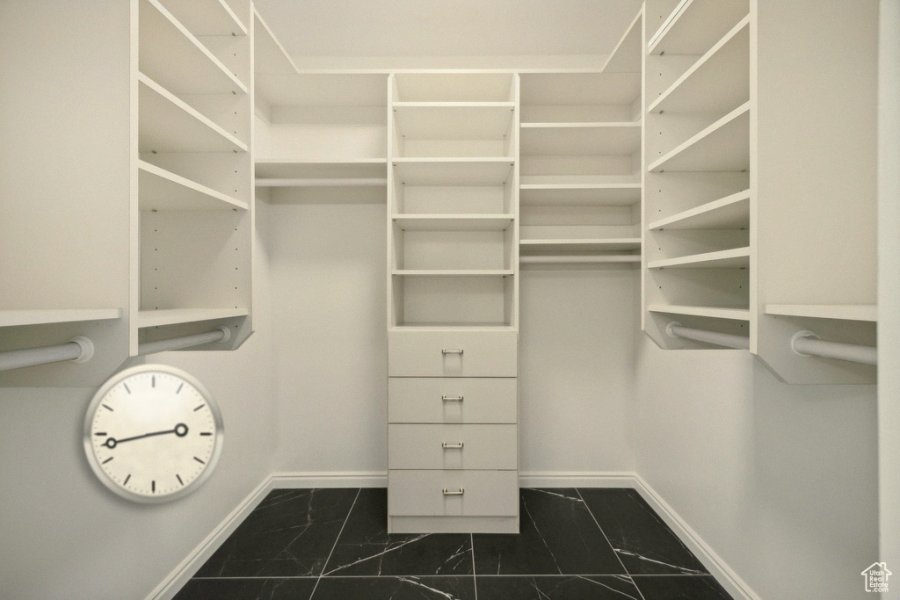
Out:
2,43
